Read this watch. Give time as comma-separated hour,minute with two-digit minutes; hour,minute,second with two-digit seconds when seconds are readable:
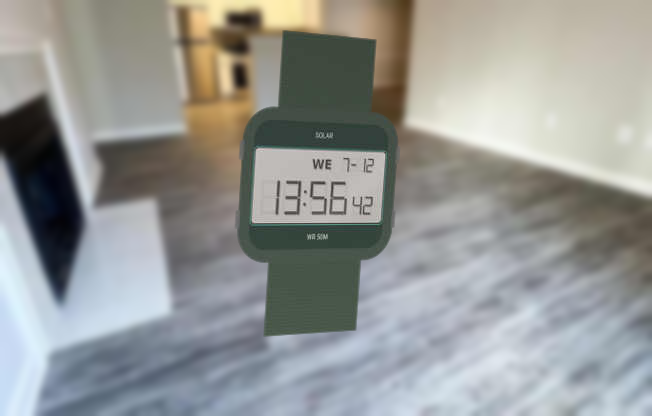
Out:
13,56,42
